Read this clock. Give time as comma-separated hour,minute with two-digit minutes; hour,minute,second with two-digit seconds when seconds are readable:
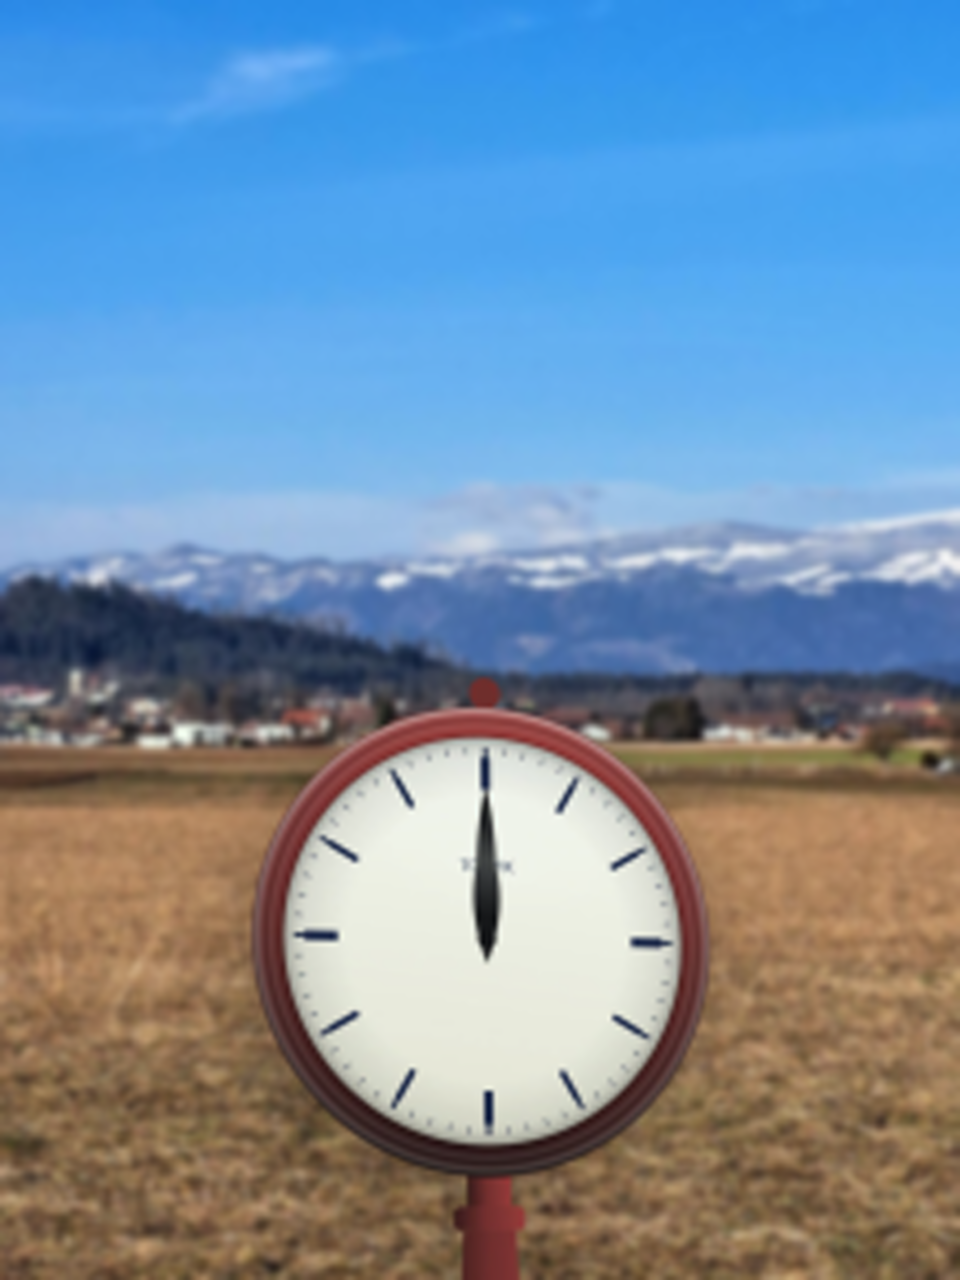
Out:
12,00
